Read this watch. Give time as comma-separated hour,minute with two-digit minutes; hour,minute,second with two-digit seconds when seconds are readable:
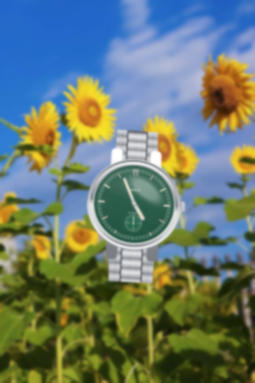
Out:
4,56
